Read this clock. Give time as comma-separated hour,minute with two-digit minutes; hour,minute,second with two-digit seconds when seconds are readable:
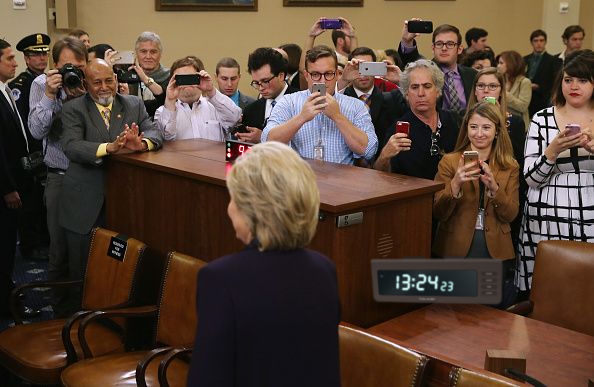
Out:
13,24
